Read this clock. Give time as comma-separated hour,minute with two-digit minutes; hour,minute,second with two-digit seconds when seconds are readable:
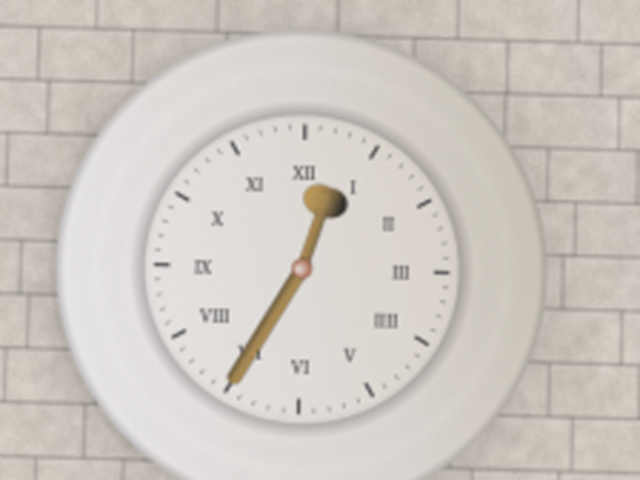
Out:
12,35
